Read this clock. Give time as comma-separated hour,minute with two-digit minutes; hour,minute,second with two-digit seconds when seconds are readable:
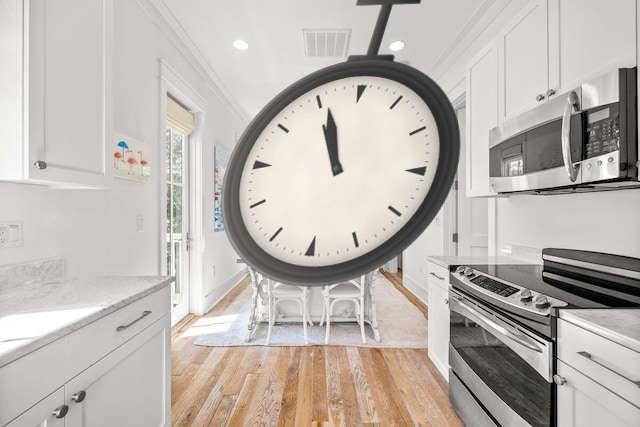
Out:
10,56
